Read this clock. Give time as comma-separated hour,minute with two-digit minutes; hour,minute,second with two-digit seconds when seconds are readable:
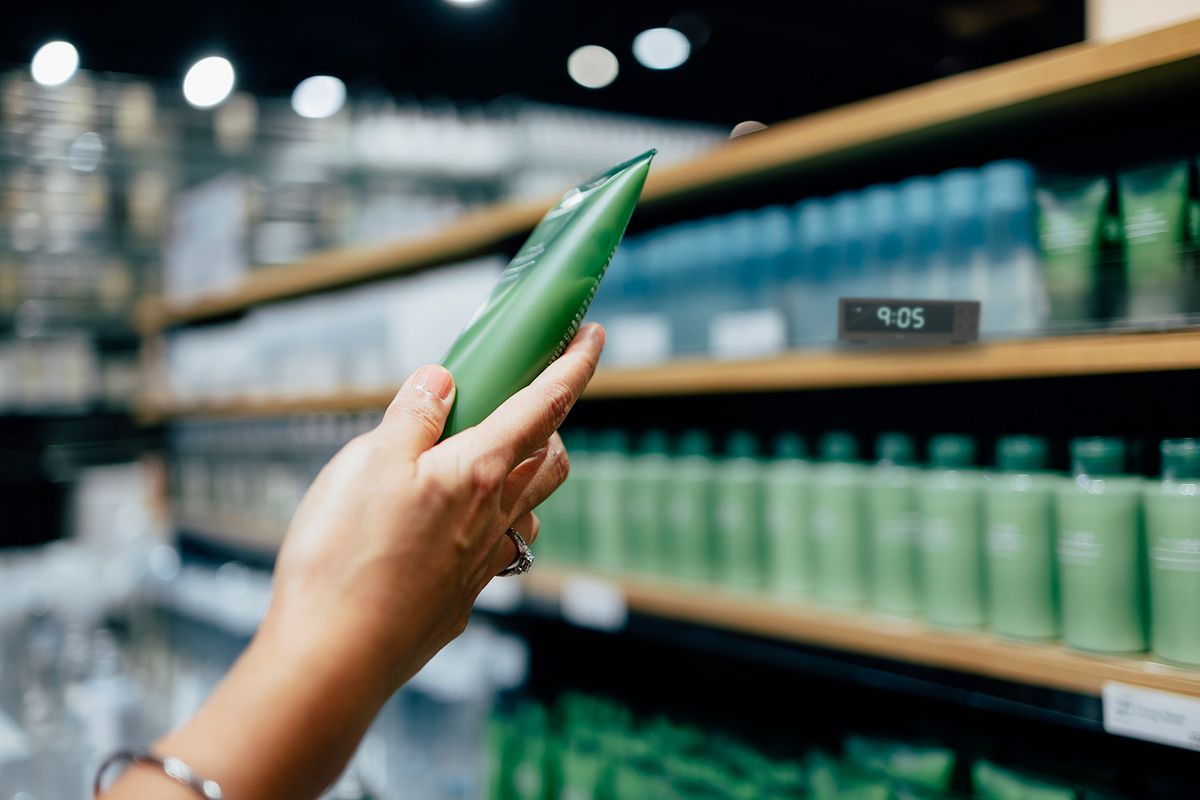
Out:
9,05
